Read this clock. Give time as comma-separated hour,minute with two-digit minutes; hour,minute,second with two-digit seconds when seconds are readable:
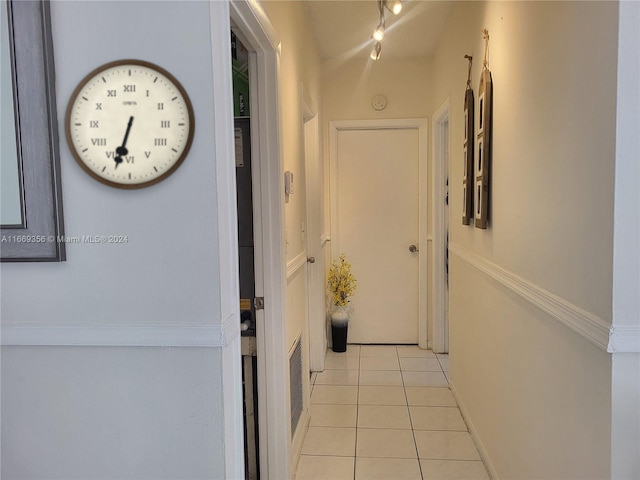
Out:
6,33
